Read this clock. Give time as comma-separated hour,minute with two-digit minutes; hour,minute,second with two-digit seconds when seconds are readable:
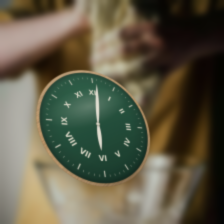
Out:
6,01
